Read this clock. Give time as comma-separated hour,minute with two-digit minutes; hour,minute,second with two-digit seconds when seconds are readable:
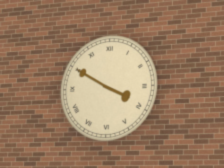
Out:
3,50
